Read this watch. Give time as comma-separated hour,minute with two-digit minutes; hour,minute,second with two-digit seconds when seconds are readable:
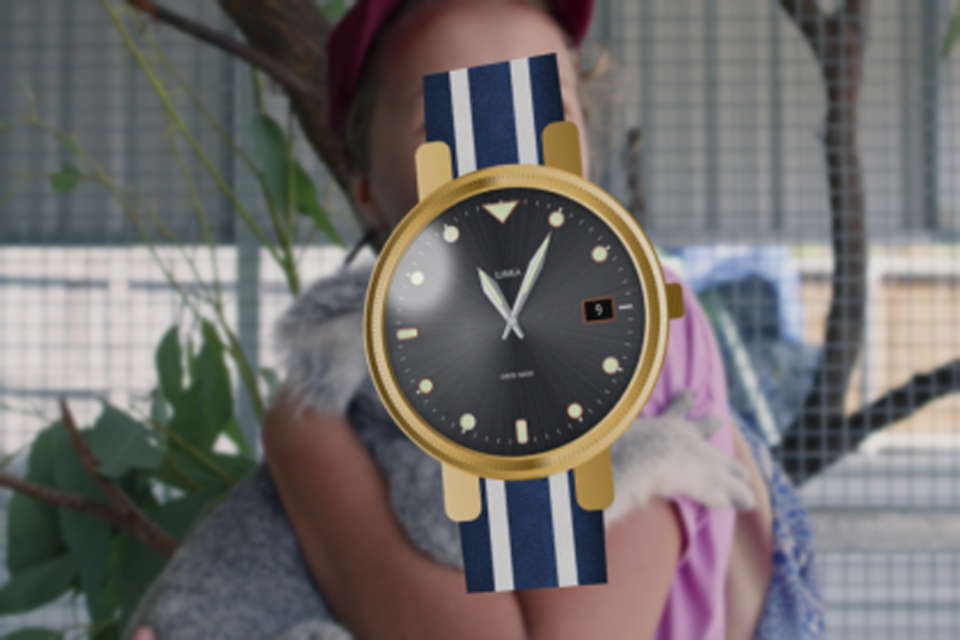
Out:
11,05
